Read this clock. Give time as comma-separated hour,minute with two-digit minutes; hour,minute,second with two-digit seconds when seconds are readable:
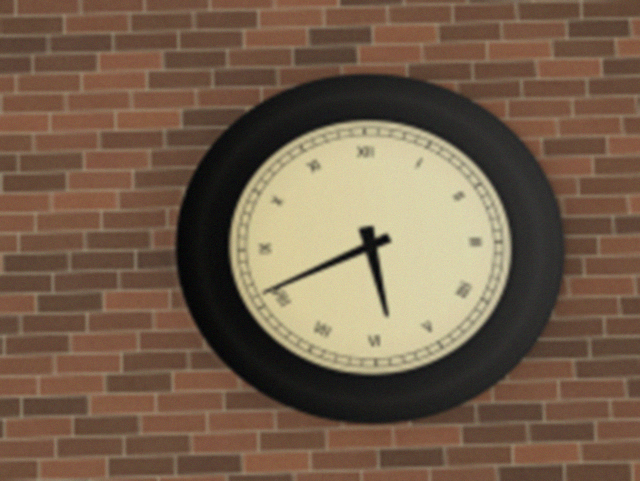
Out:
5,41
